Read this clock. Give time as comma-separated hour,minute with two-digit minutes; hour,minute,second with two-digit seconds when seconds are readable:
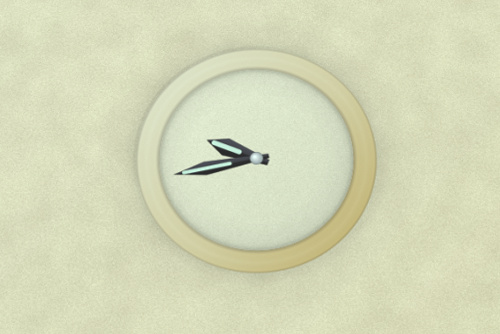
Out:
9,43
